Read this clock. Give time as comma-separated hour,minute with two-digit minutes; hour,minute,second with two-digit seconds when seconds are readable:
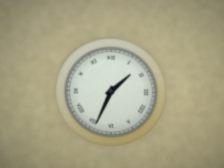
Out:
1,34
